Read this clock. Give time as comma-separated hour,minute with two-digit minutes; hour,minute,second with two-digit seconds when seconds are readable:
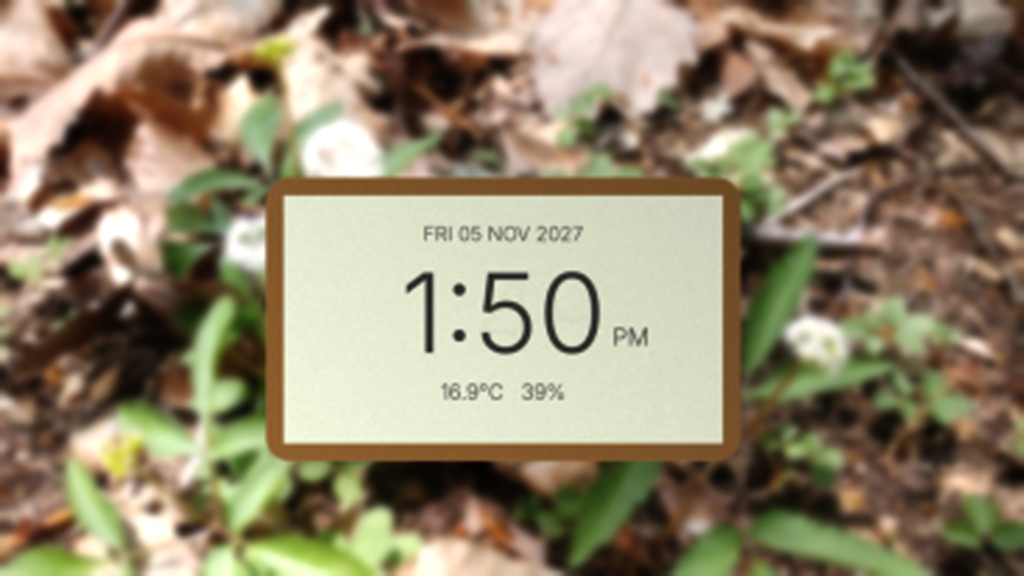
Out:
1,50
